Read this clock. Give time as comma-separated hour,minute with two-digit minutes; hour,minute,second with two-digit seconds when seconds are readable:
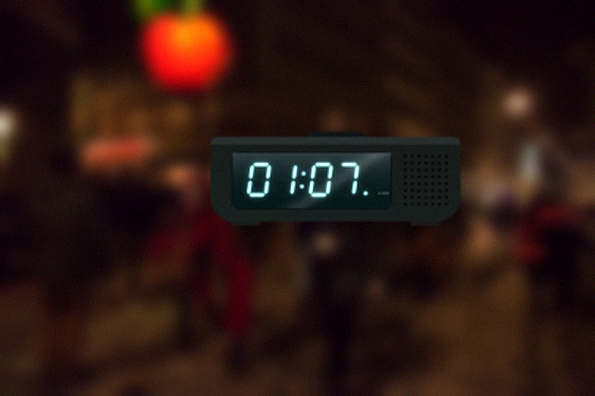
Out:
1,07
